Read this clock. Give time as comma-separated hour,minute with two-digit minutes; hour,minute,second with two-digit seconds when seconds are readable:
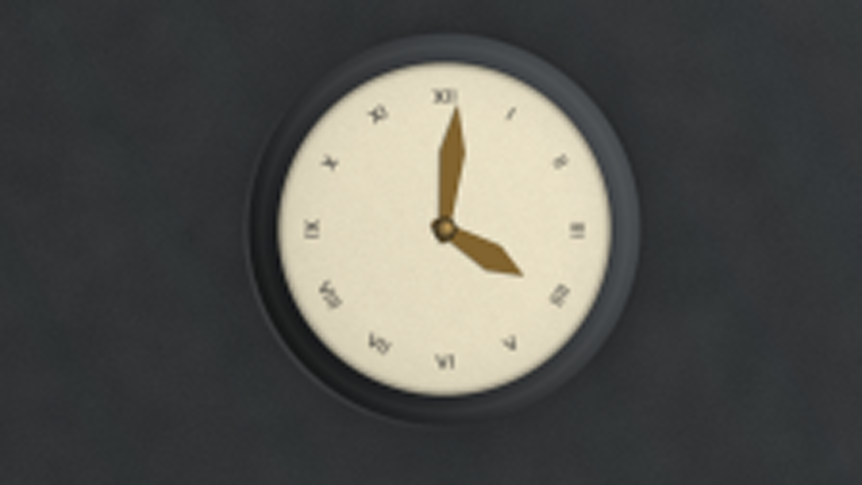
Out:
4,01
